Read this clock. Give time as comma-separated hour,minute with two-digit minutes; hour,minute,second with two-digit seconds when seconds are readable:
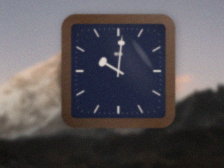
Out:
10,01
